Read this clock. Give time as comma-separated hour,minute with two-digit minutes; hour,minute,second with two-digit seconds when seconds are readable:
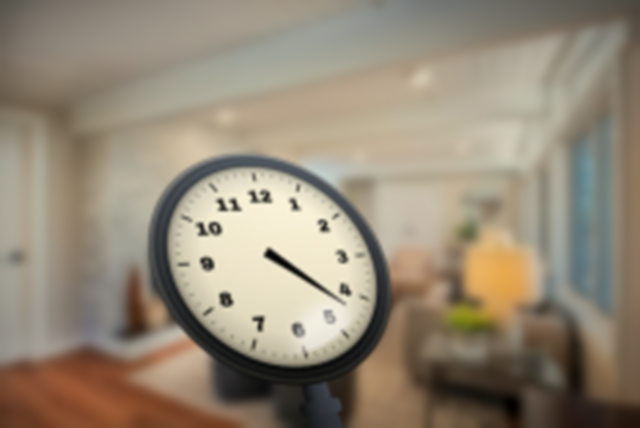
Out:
4,22
